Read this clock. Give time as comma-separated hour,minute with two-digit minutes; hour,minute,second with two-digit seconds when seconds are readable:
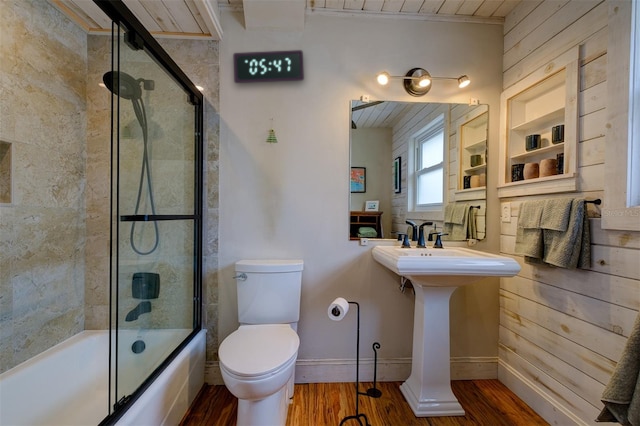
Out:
5,47
